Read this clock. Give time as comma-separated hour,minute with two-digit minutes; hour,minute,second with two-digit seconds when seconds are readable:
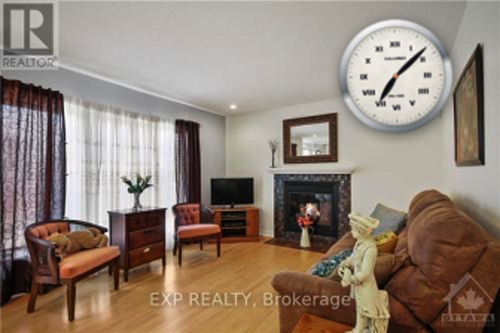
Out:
7,08
